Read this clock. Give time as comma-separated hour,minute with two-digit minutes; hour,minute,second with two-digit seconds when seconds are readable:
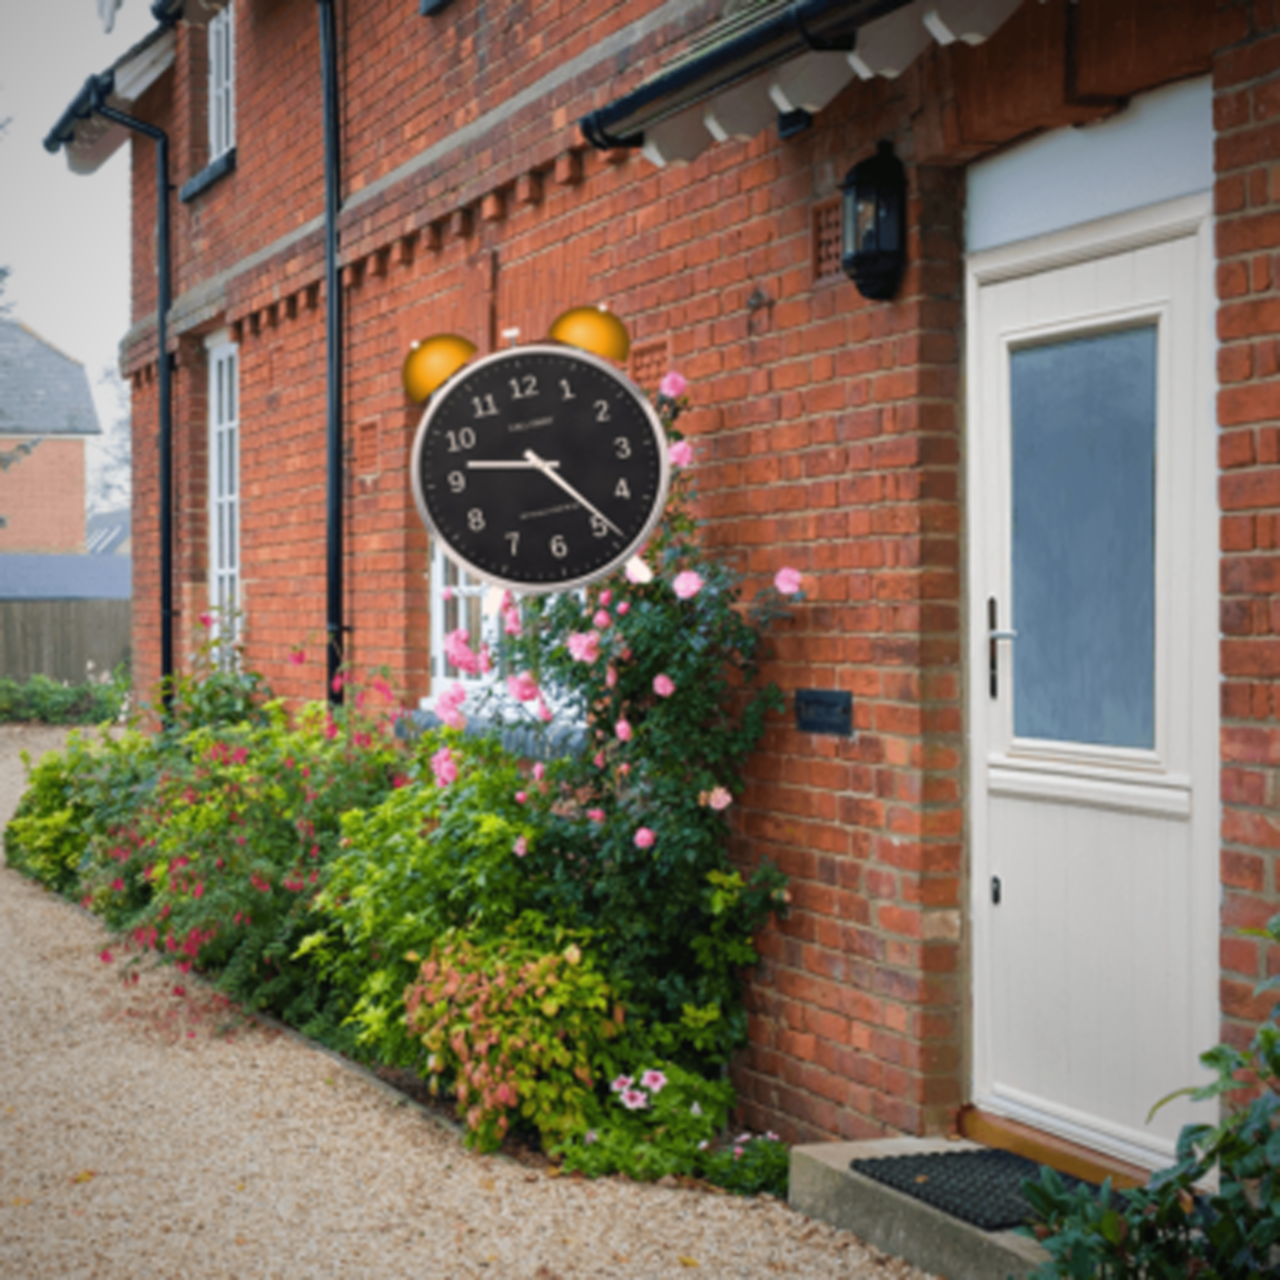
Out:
9,24
